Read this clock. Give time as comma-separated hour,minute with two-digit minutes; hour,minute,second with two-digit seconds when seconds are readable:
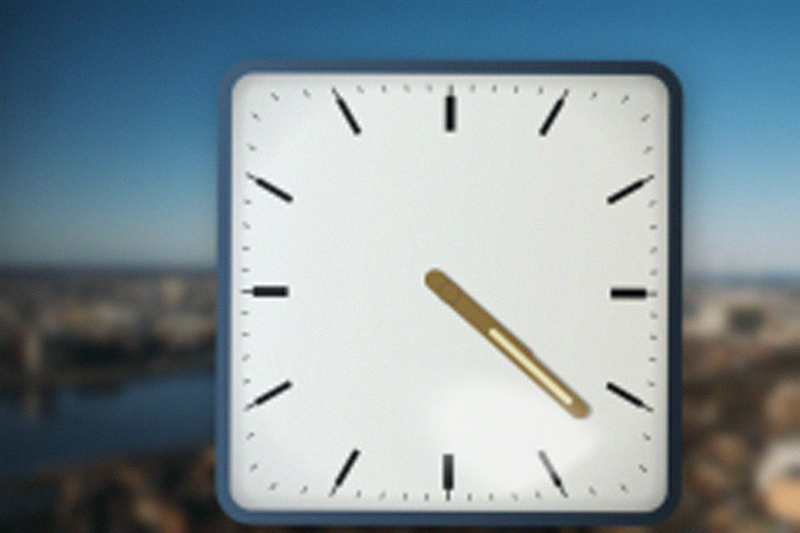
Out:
4,22
